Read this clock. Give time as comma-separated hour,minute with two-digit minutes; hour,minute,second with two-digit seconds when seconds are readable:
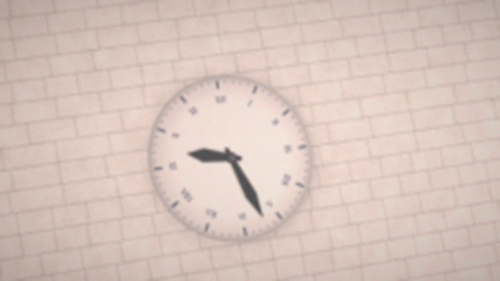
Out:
9,27
